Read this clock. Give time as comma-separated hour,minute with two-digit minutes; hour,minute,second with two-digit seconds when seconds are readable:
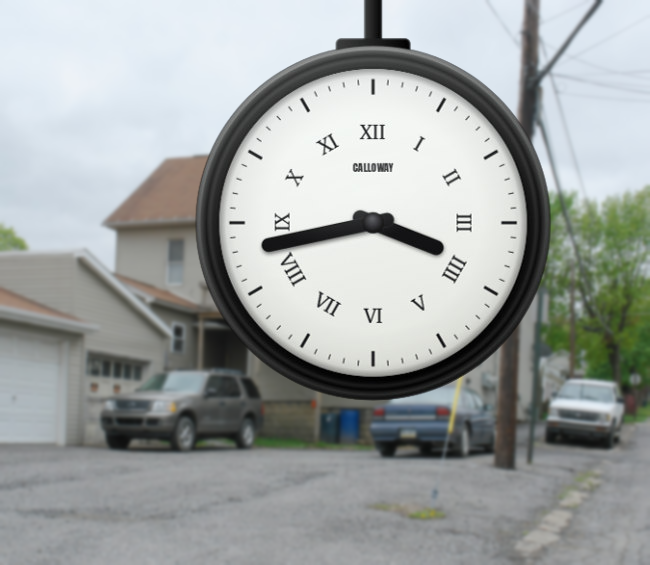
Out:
3,43
